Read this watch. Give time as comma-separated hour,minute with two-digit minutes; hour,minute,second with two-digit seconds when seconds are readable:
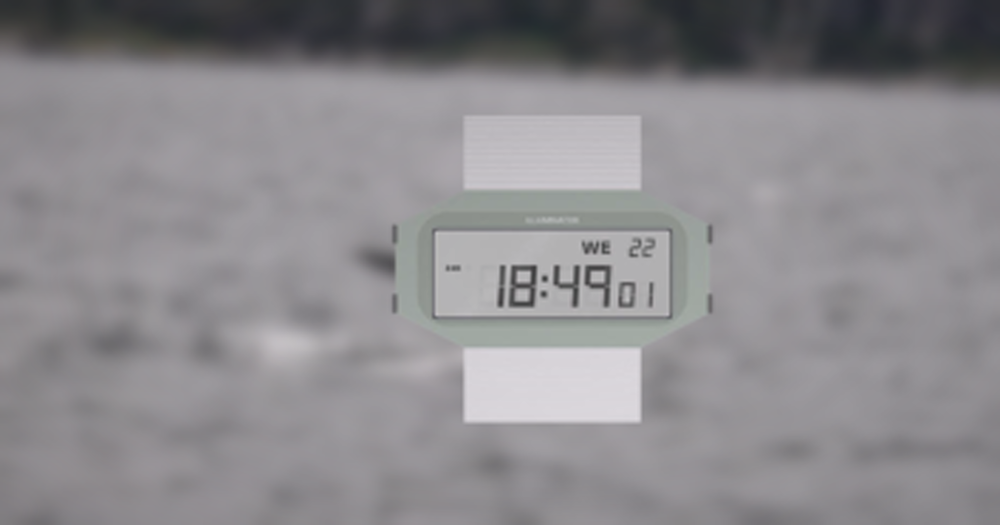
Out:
18,49,01
